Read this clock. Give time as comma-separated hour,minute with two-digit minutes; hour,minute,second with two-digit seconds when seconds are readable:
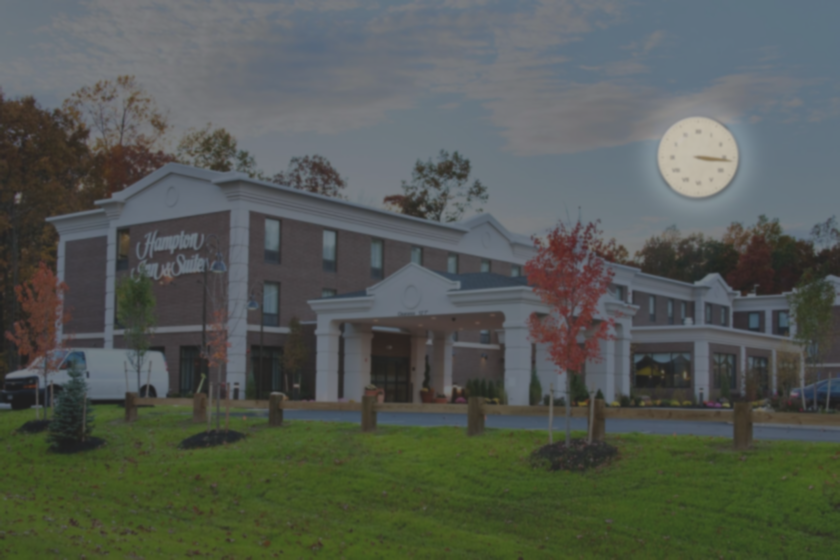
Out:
3,16
